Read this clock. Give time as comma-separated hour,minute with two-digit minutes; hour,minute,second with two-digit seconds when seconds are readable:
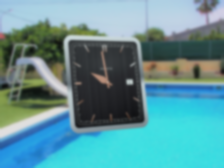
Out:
9,59
